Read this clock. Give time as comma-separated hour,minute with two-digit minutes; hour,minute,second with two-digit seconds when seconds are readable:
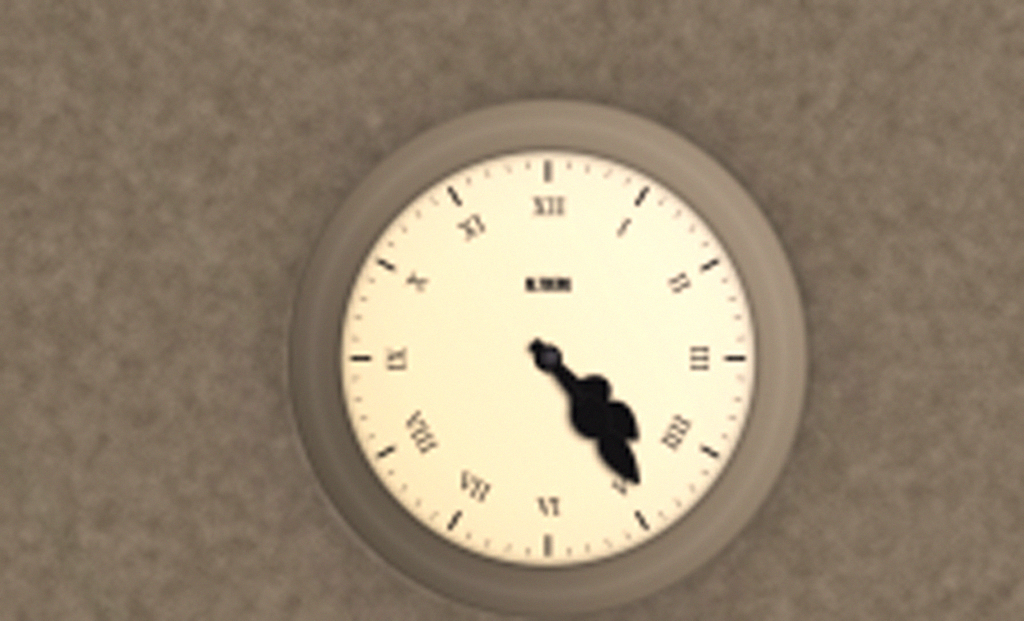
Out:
4,24
